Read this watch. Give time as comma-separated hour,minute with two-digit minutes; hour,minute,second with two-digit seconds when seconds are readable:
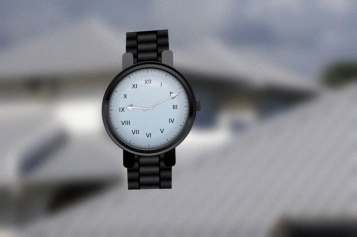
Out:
9,11
